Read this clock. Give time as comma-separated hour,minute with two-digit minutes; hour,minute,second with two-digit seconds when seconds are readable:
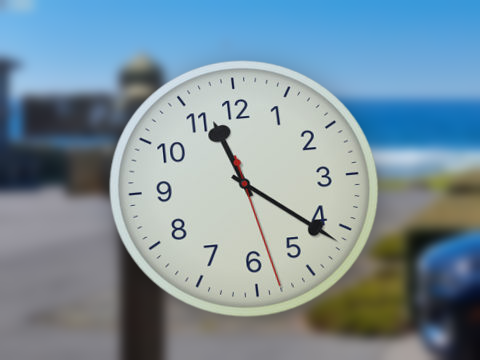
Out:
11,21,28
